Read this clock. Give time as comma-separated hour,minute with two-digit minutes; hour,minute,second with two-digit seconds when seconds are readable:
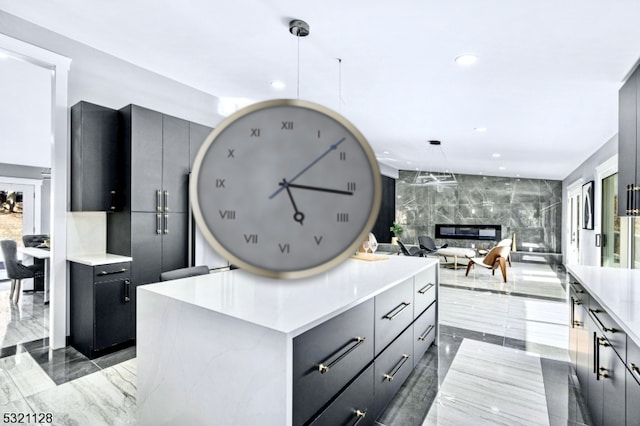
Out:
5,16,08
